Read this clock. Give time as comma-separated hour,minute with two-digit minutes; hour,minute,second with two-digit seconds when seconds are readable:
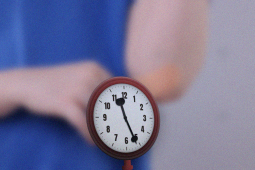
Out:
11,26
